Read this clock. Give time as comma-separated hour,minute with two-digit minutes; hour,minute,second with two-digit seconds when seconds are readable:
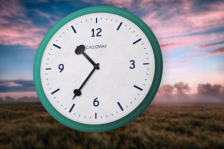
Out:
10,36
